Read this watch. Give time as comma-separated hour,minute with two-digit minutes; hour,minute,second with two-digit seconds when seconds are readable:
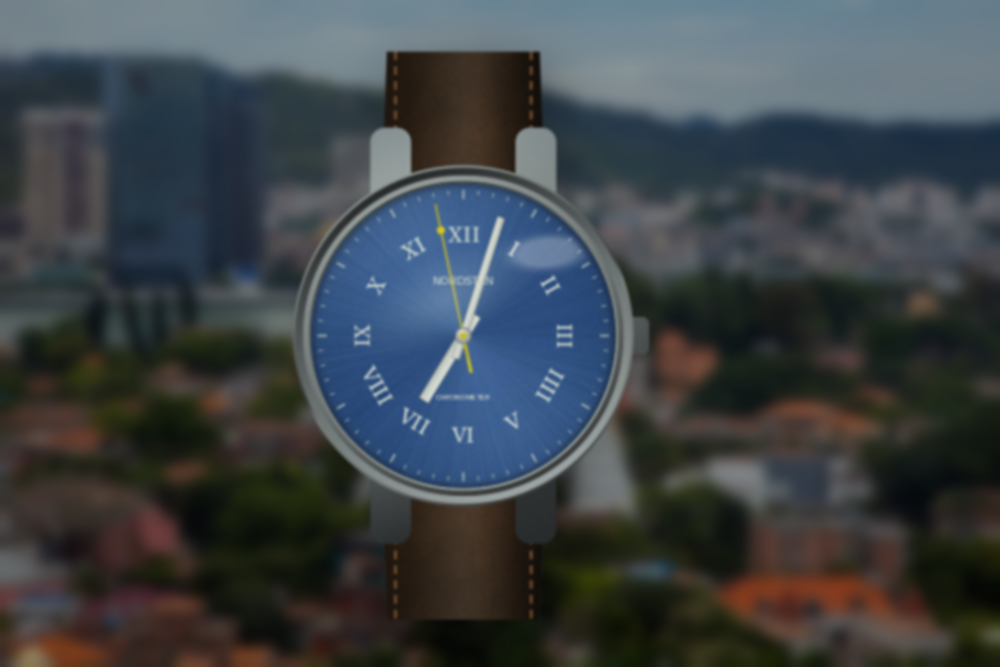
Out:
7,02,58
